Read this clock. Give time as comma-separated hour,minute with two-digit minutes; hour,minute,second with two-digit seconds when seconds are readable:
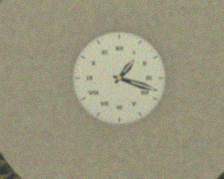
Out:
1,18
